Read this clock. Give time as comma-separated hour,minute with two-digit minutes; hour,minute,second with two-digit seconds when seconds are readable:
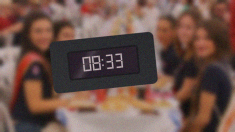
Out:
8,33
